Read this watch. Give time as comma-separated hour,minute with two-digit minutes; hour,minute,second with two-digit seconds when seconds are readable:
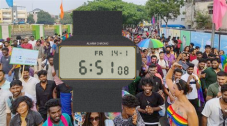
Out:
6,51,08
